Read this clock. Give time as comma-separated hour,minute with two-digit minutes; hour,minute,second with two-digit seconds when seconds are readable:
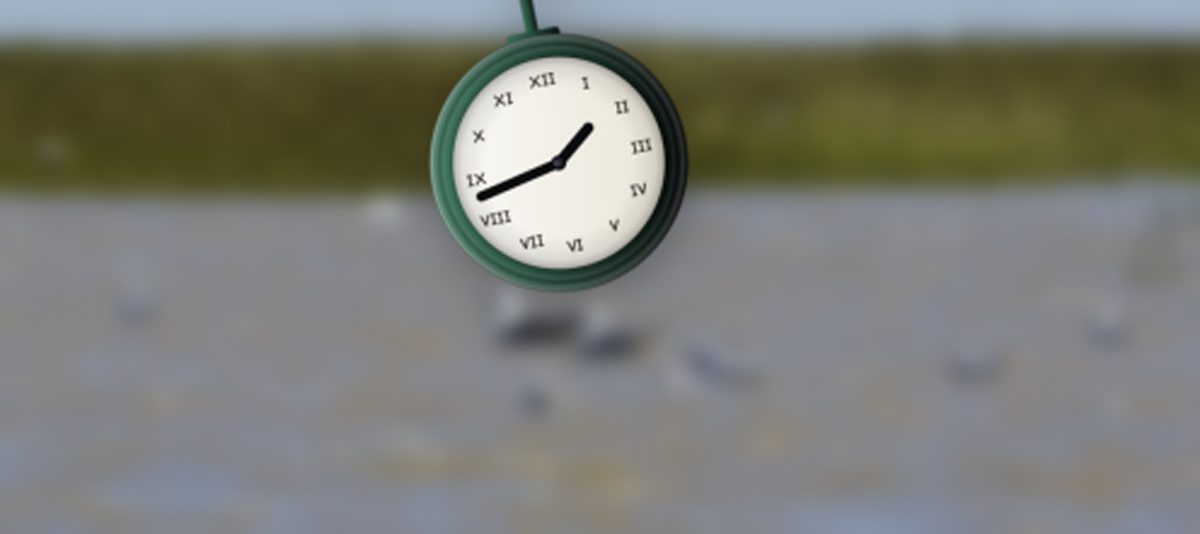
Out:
1,43
